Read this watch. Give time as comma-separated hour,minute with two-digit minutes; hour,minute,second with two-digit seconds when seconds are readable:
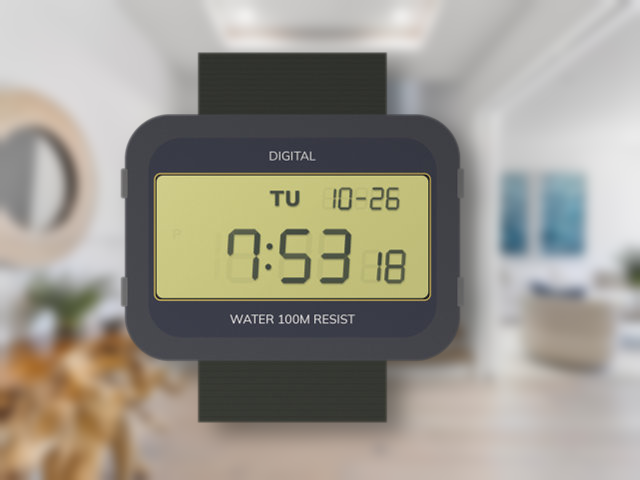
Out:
7,53,18
